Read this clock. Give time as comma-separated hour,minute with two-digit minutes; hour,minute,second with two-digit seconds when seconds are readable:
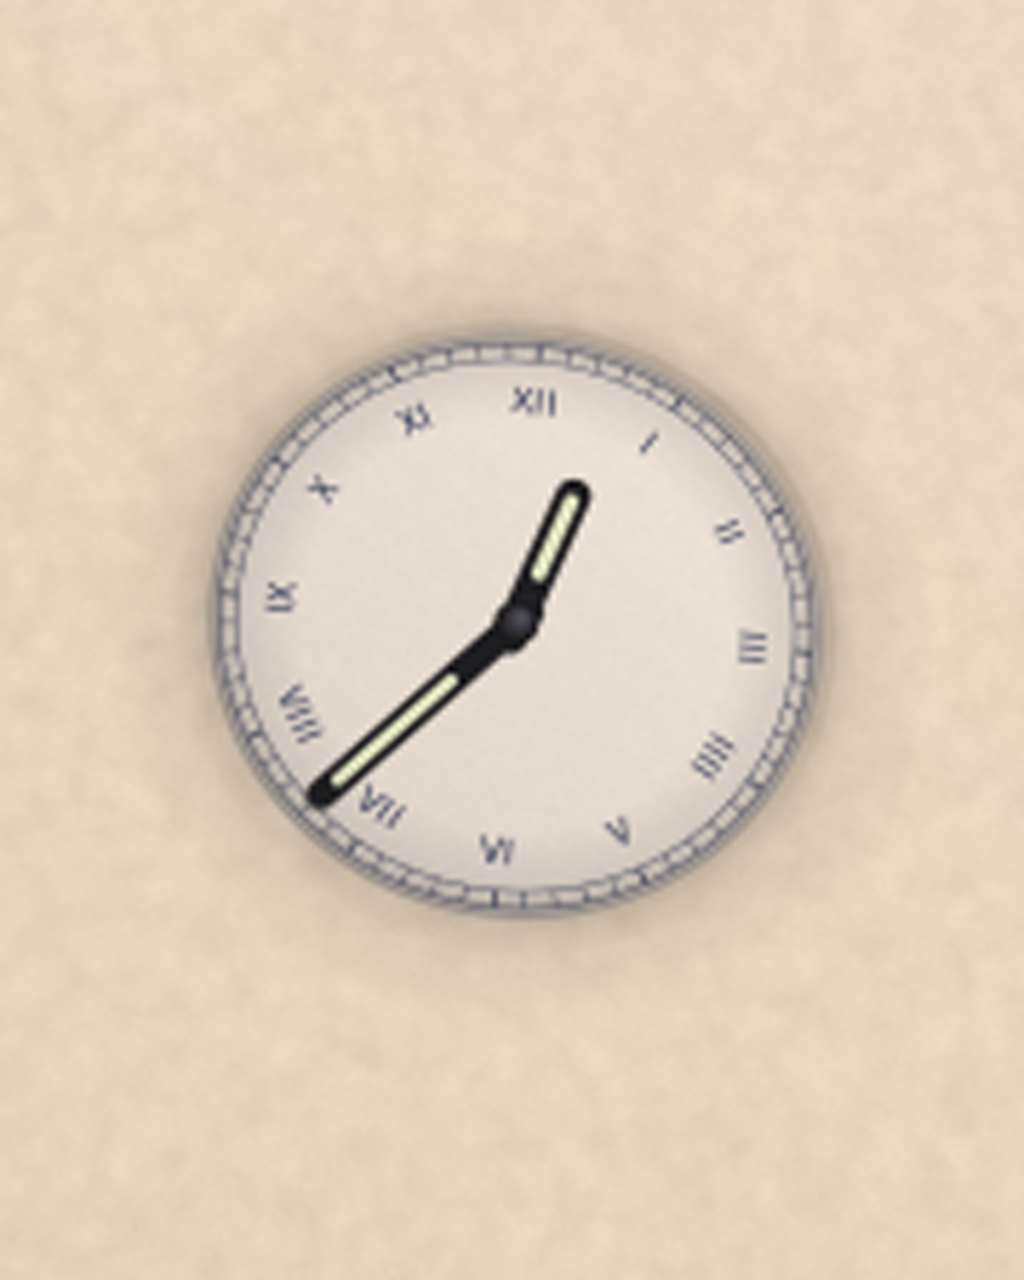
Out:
12,37
